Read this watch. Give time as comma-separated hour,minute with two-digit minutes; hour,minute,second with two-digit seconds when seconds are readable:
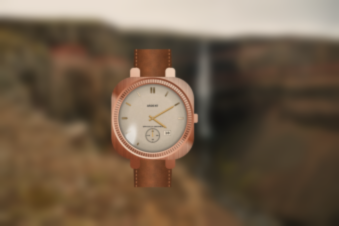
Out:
4,10
